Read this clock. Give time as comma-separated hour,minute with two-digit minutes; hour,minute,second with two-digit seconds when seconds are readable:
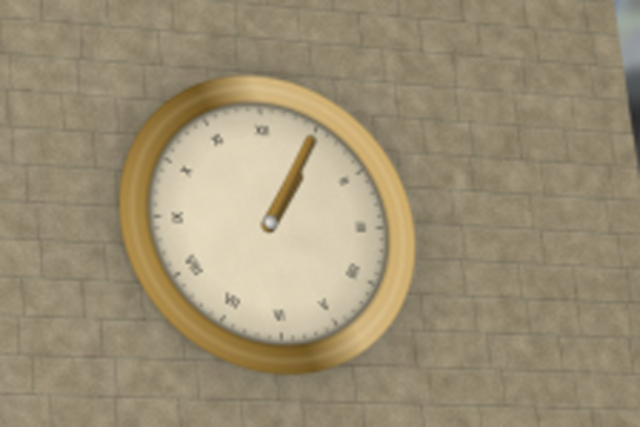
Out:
1,05
